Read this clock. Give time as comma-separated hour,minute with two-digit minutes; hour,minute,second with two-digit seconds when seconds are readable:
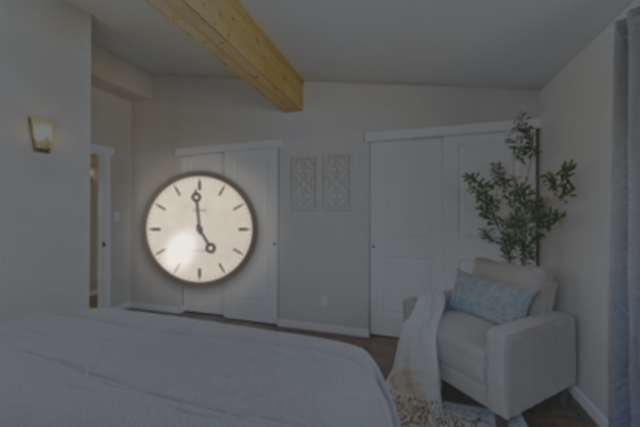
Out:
4,59
